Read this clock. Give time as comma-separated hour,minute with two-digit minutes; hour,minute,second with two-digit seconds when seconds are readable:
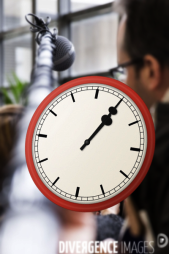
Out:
1,05
